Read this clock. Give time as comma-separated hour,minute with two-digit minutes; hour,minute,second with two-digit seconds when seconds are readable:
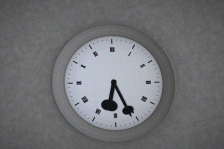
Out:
6,26
